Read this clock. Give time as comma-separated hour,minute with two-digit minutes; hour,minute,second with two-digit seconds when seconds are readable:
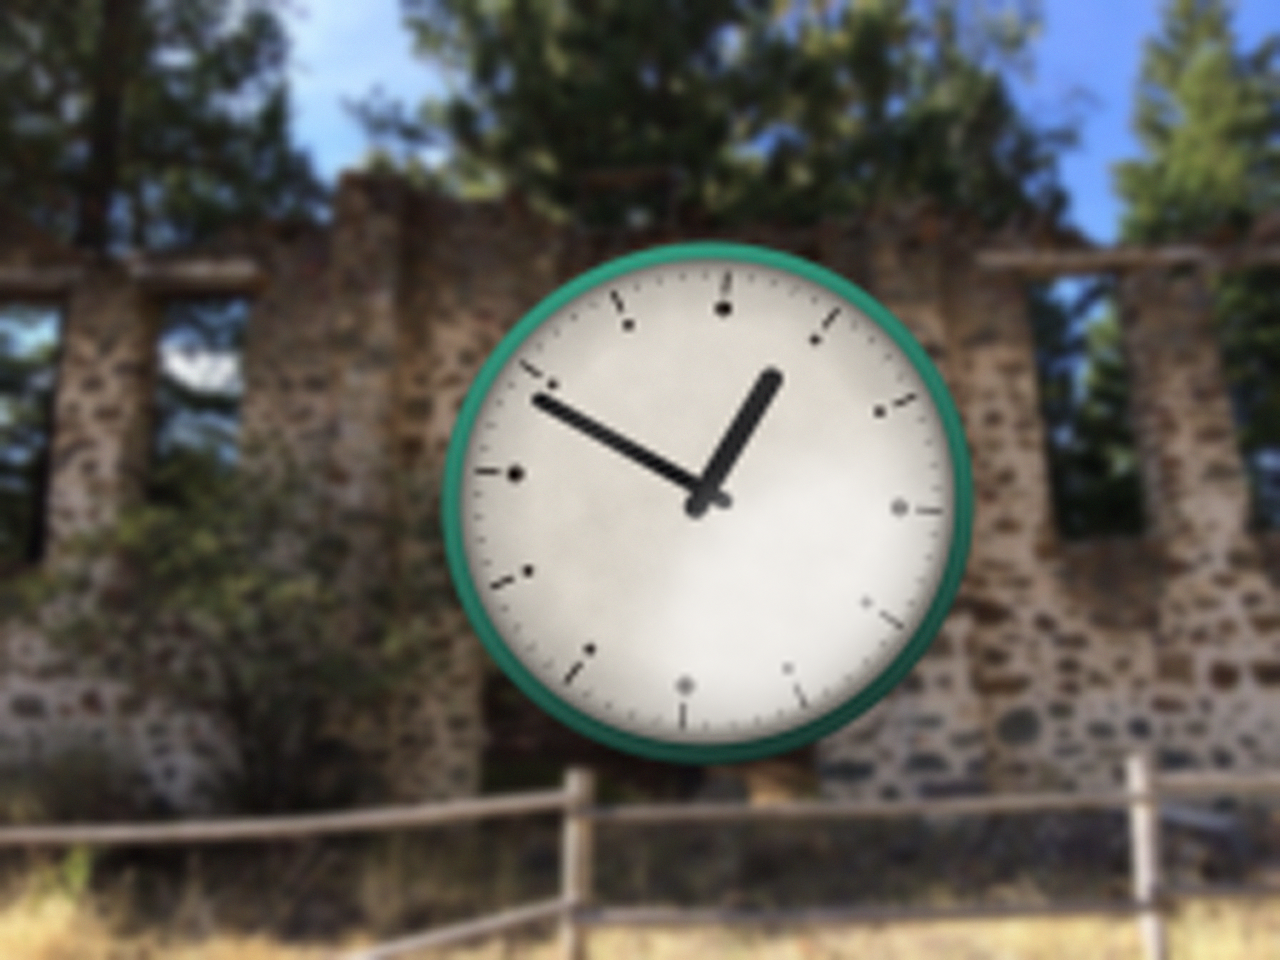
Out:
12,49
